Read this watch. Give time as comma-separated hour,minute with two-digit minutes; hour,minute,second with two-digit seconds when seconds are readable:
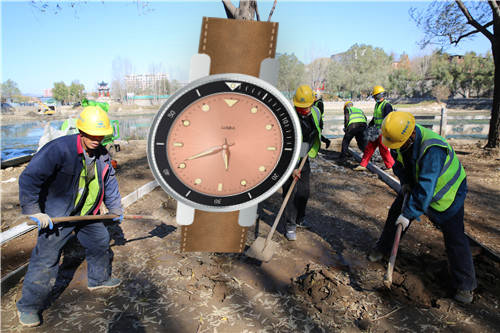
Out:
5,41
